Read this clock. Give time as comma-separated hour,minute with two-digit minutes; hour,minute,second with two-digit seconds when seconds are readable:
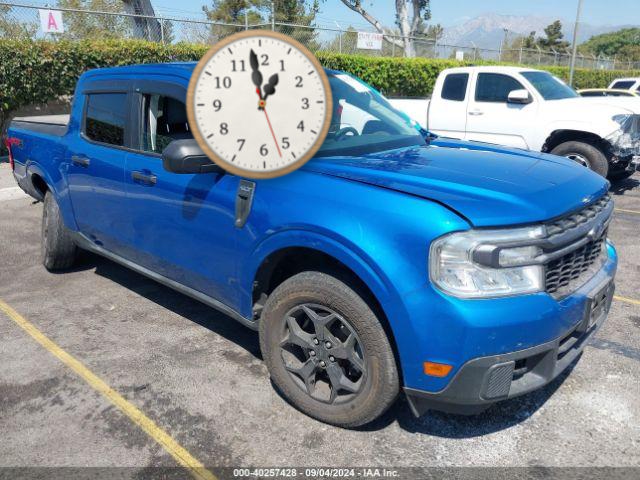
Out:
12,58,27
